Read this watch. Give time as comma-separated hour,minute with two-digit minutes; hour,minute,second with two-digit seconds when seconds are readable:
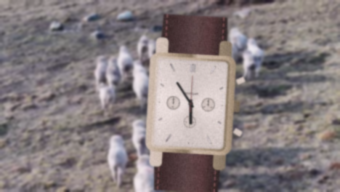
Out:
5,54
